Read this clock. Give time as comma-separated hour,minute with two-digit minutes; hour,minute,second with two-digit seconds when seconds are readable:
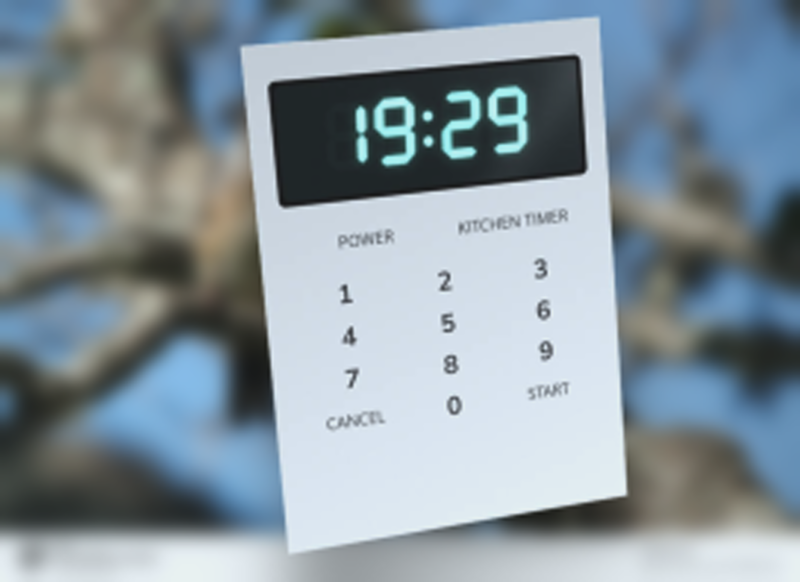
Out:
19,29
